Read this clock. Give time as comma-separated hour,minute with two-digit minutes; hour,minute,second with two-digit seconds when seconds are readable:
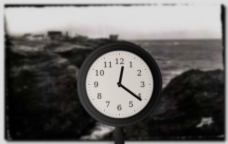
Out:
12,21
